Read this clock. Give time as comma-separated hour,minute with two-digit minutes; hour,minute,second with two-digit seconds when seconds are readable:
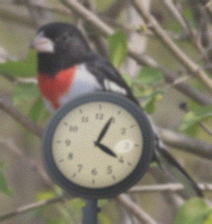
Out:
4,04
